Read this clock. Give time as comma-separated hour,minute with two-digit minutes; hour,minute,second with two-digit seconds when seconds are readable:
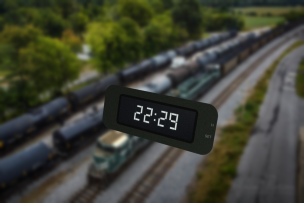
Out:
22,29
